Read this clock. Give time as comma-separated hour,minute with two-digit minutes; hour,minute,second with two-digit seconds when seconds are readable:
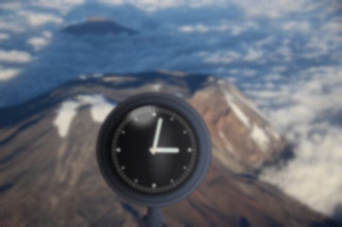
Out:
3,02
